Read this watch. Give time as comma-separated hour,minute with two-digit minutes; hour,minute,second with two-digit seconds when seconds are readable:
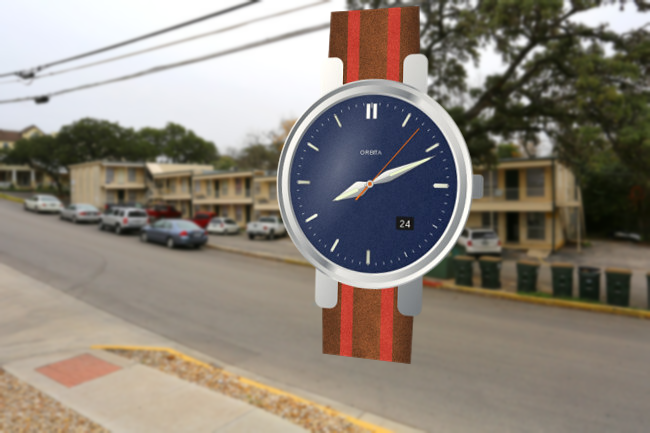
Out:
8,11,07
